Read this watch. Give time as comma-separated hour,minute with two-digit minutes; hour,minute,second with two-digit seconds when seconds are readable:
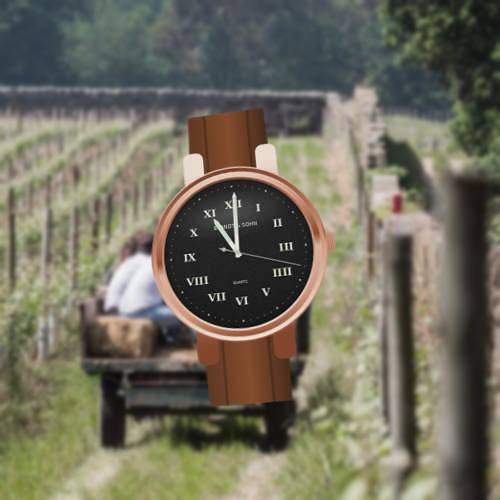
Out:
11,00,18
